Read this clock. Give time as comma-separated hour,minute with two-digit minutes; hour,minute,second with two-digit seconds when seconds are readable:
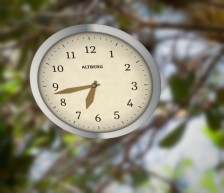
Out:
6,43
